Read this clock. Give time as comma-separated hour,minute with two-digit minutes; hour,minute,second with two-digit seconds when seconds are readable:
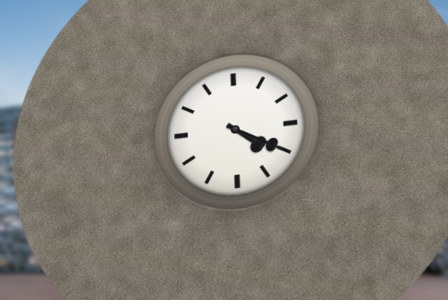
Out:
4,20
